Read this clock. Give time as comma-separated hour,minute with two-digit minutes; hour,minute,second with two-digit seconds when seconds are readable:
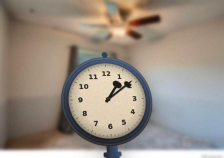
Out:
1,09
